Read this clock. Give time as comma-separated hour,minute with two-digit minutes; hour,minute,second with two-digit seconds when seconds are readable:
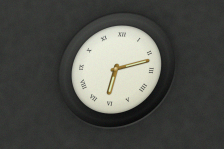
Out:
6,12
